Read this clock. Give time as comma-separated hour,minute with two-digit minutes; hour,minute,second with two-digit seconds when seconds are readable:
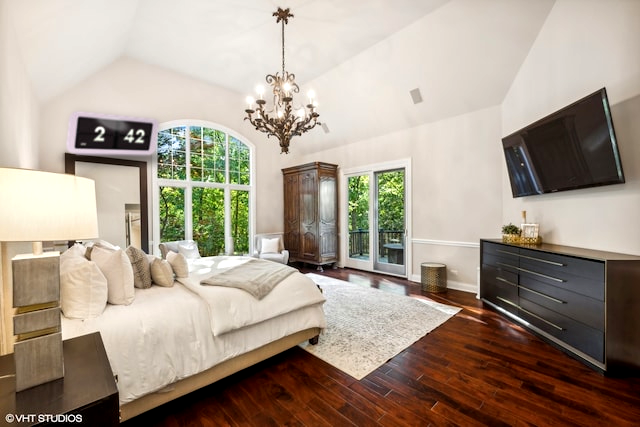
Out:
2,42
